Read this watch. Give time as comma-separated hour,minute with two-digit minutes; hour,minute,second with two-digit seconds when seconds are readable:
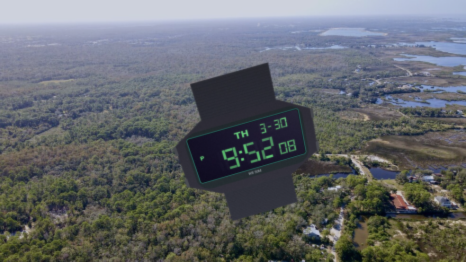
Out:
9,52,08
